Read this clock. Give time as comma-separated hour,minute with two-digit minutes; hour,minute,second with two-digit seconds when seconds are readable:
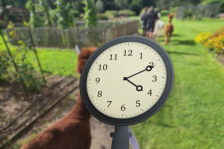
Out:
4,11
